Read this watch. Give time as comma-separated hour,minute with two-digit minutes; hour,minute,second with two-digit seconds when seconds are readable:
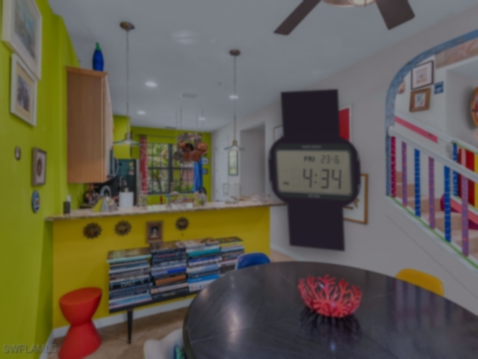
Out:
4,34
